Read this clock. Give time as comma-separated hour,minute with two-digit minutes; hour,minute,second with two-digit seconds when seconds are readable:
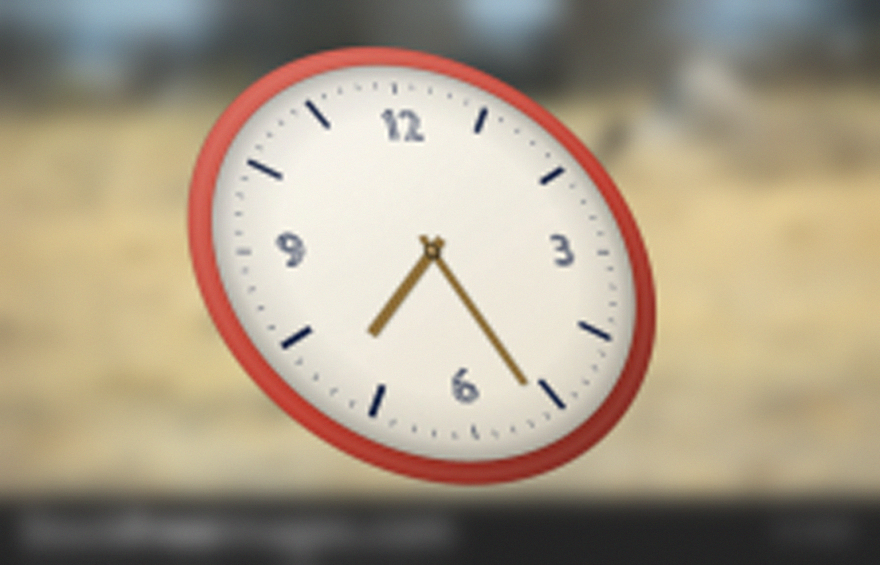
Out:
7,26
